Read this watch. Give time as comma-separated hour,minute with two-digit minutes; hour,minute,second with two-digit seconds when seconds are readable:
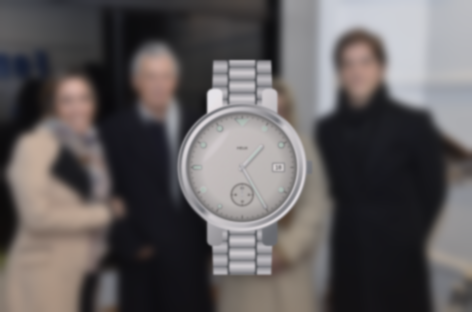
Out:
1,25
